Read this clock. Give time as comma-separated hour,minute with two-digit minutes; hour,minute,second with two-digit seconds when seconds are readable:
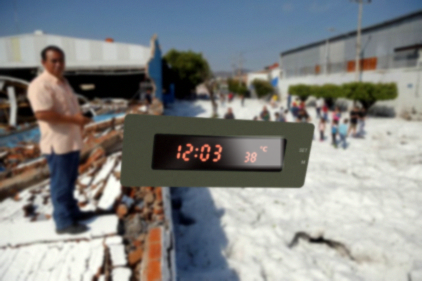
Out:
12,03
